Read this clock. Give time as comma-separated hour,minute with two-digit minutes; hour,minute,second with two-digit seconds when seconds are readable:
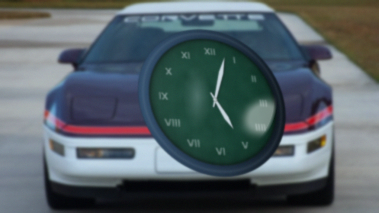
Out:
5,03
